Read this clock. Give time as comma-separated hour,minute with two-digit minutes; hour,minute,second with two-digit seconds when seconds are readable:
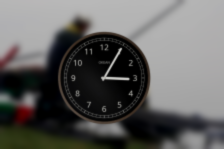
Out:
3,05
